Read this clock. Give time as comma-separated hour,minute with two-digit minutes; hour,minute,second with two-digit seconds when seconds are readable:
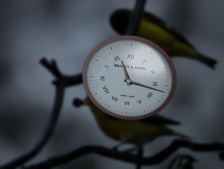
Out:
11,17
